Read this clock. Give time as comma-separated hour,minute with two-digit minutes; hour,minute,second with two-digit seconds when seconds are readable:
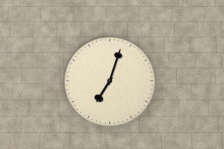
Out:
7,03
